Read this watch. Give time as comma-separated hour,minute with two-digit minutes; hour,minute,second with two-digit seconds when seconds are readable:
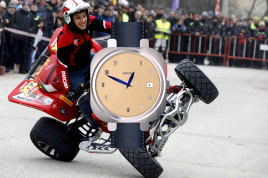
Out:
12,49
